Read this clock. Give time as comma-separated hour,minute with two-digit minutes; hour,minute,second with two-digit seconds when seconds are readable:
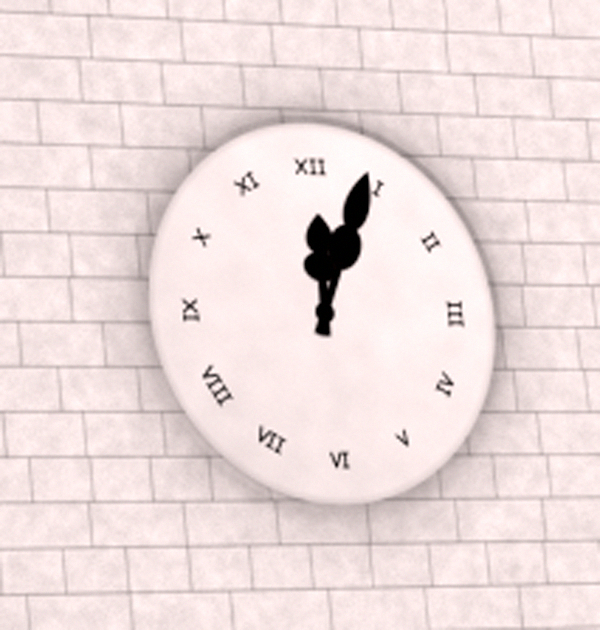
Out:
12,04
